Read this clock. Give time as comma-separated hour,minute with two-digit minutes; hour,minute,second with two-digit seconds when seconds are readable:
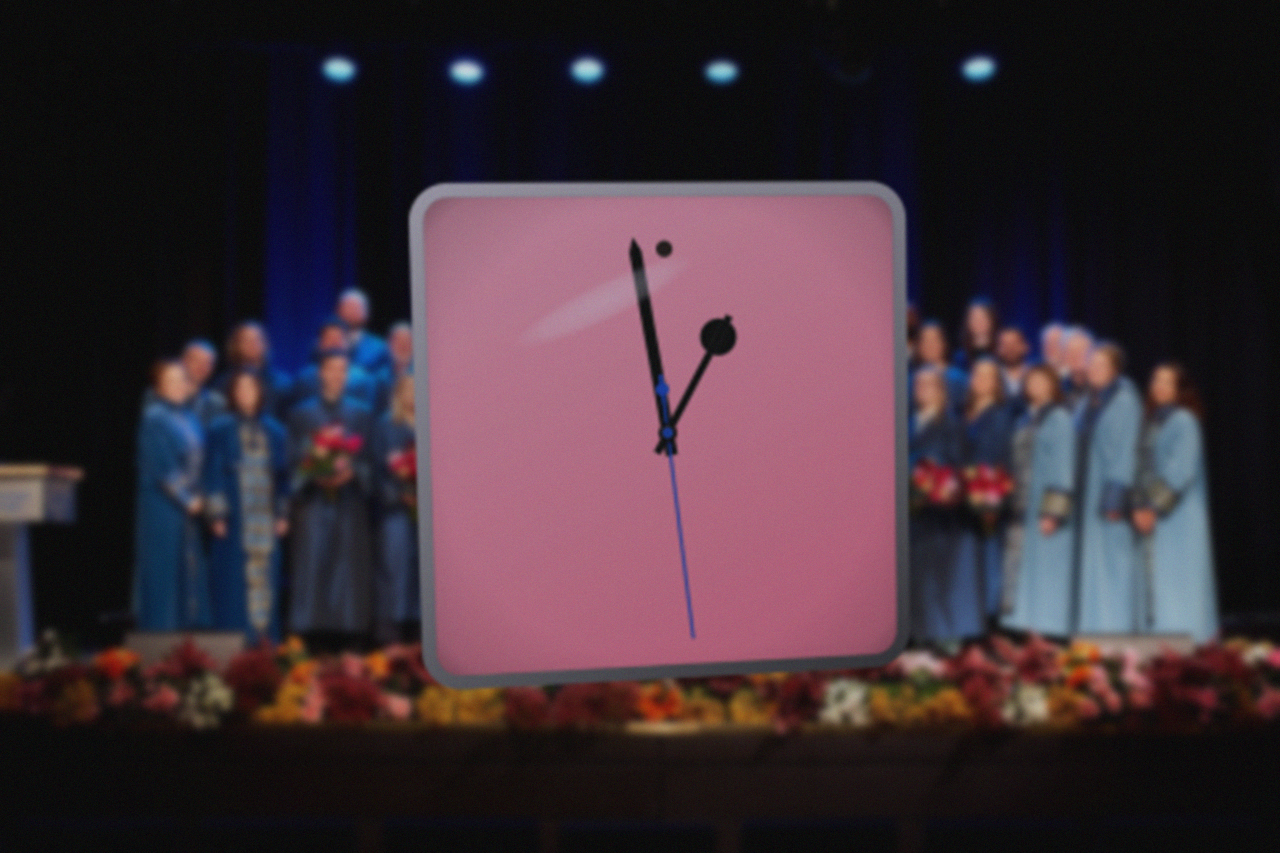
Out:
12,58,29
